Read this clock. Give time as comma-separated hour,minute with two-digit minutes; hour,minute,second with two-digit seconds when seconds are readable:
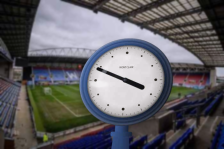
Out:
3,49
